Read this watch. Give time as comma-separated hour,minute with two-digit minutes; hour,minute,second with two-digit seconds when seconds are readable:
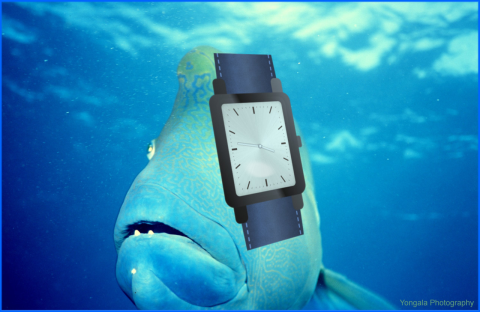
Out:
3,47
